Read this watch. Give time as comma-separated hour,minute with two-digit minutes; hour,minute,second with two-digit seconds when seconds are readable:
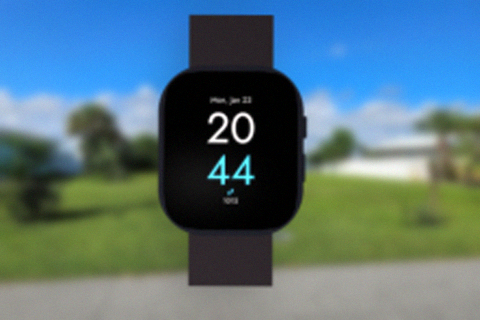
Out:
20,44
